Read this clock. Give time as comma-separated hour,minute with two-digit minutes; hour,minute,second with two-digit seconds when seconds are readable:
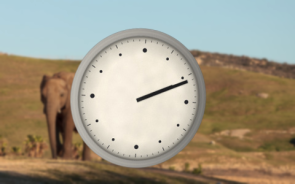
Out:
2,11
